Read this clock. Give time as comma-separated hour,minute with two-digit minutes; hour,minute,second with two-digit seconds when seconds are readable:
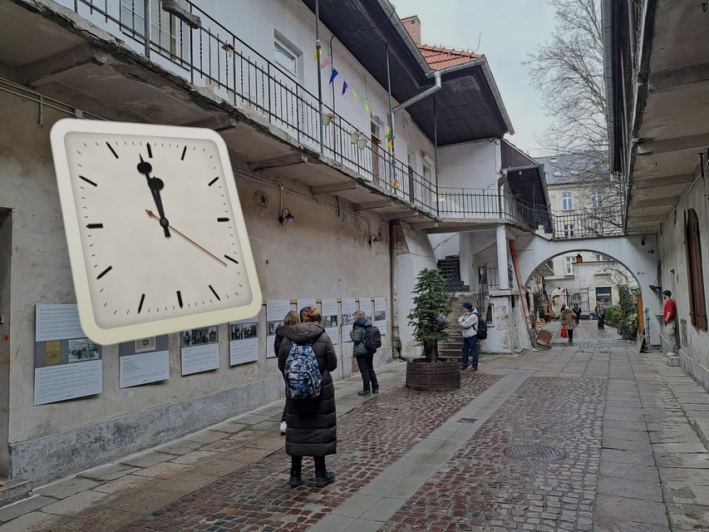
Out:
11,58,21
